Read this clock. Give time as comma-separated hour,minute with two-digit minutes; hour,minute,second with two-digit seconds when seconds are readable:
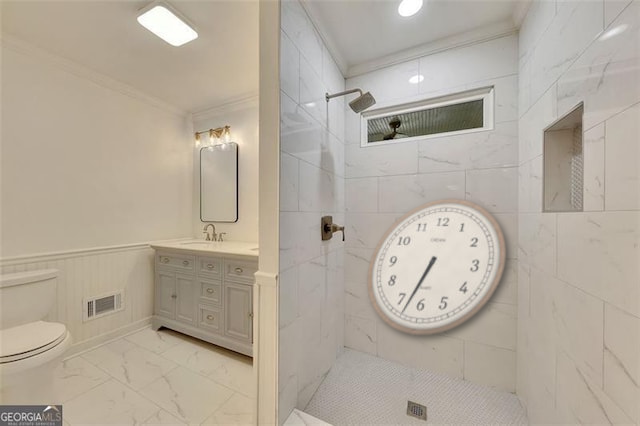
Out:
6,33
